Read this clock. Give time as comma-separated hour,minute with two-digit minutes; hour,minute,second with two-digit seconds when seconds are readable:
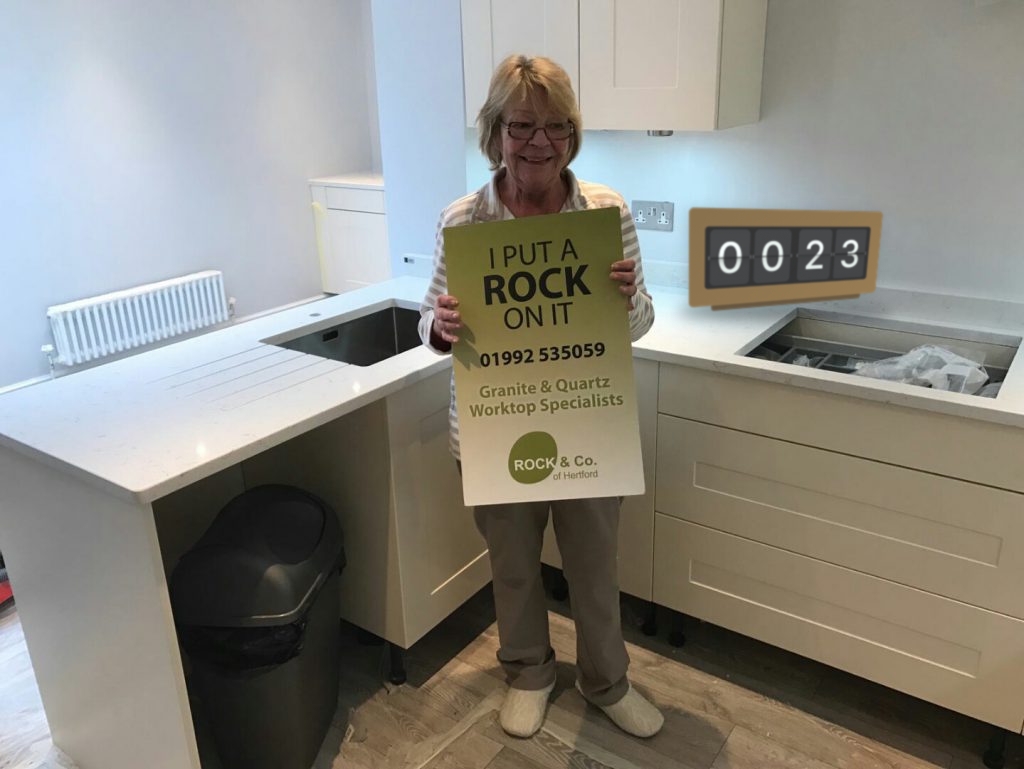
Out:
0,23
